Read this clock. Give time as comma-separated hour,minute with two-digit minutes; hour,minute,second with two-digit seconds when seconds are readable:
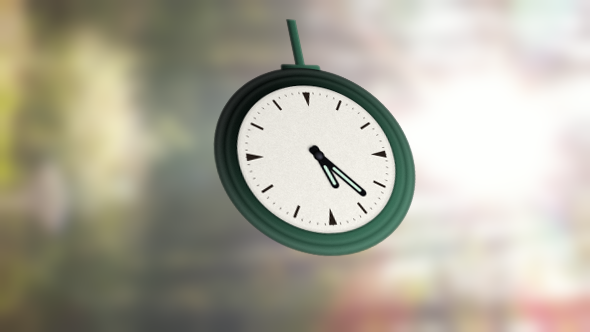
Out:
5,23
